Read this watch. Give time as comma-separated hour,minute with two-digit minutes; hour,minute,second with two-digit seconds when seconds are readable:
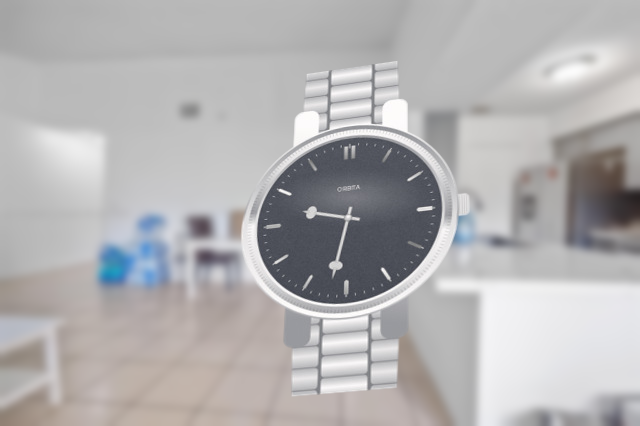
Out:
9,32
